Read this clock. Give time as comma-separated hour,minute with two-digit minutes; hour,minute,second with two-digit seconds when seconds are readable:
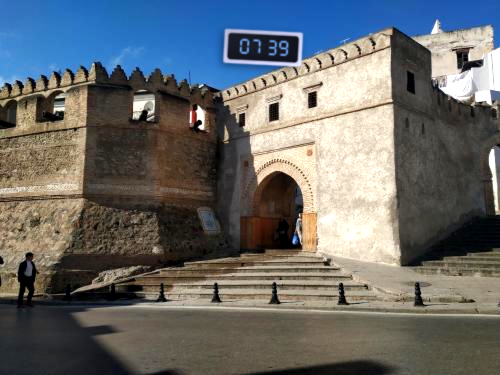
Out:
7,39
